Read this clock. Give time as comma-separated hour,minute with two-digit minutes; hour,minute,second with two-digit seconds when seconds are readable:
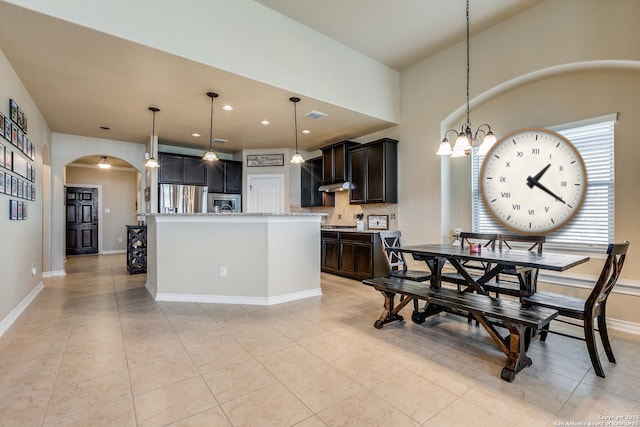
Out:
1,20
